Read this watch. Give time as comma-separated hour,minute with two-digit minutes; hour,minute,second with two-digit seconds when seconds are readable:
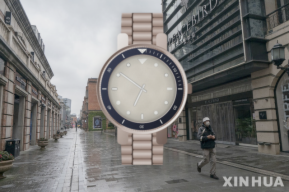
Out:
6,51
